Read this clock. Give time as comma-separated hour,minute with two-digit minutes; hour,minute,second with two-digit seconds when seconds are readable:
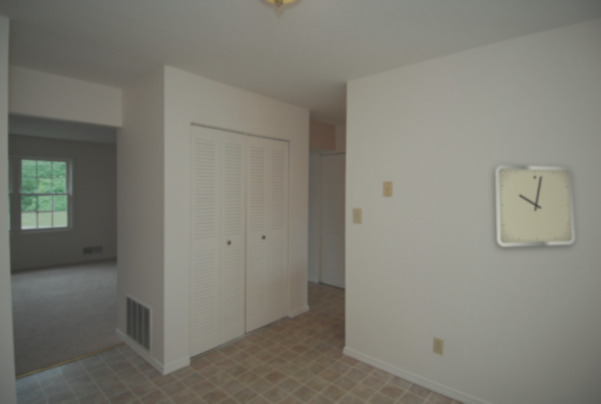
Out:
10,02
